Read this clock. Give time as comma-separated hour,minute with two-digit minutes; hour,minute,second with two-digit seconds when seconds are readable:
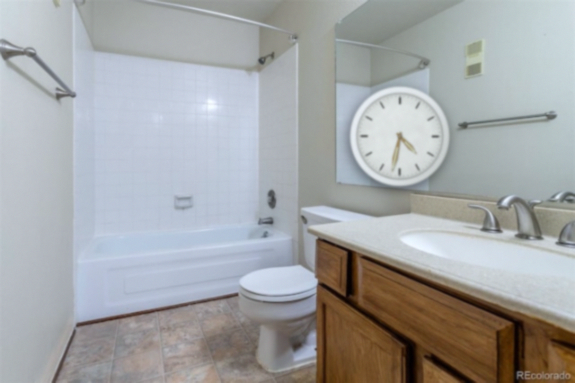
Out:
4,32
